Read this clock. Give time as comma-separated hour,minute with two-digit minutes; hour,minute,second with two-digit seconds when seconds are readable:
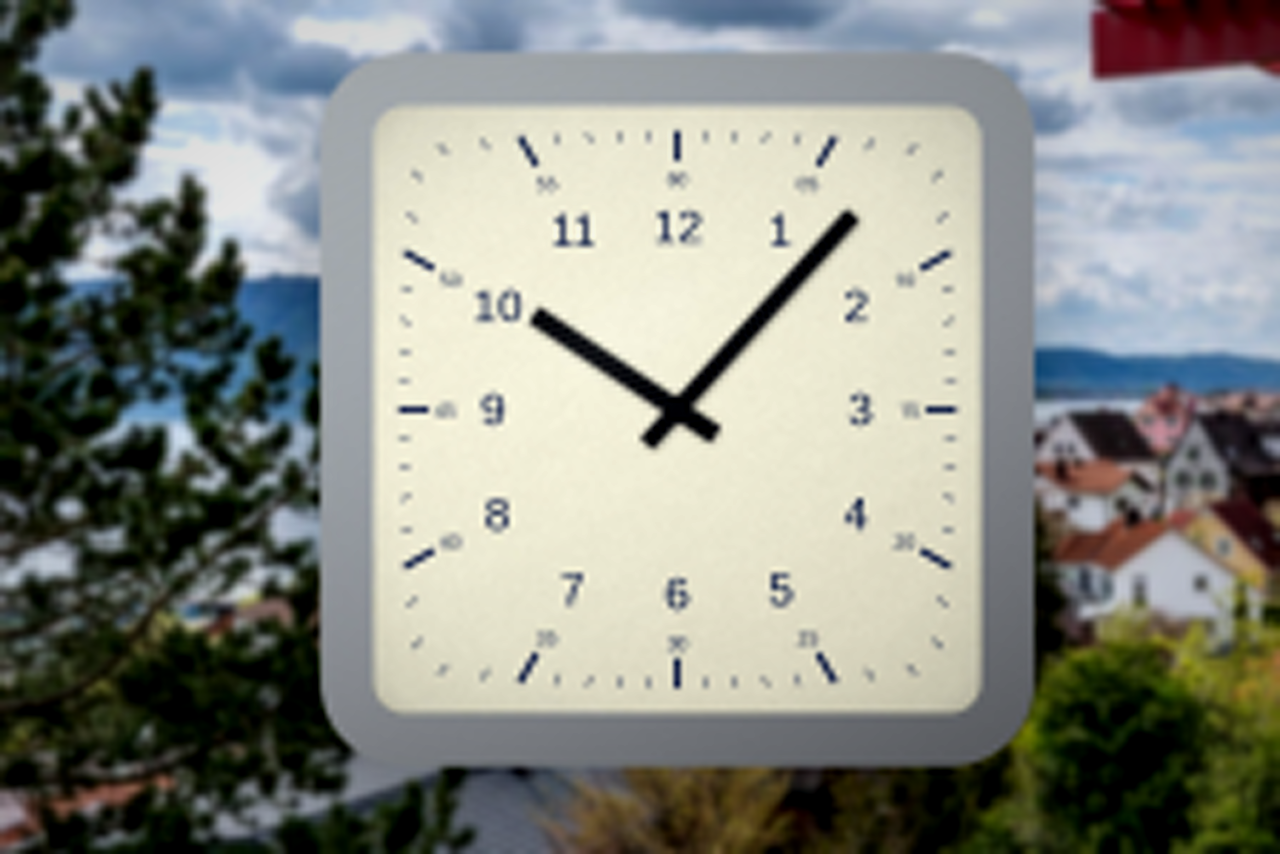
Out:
10,07
